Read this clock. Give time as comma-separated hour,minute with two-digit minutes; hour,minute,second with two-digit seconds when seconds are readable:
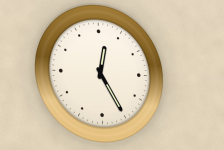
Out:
12,25
